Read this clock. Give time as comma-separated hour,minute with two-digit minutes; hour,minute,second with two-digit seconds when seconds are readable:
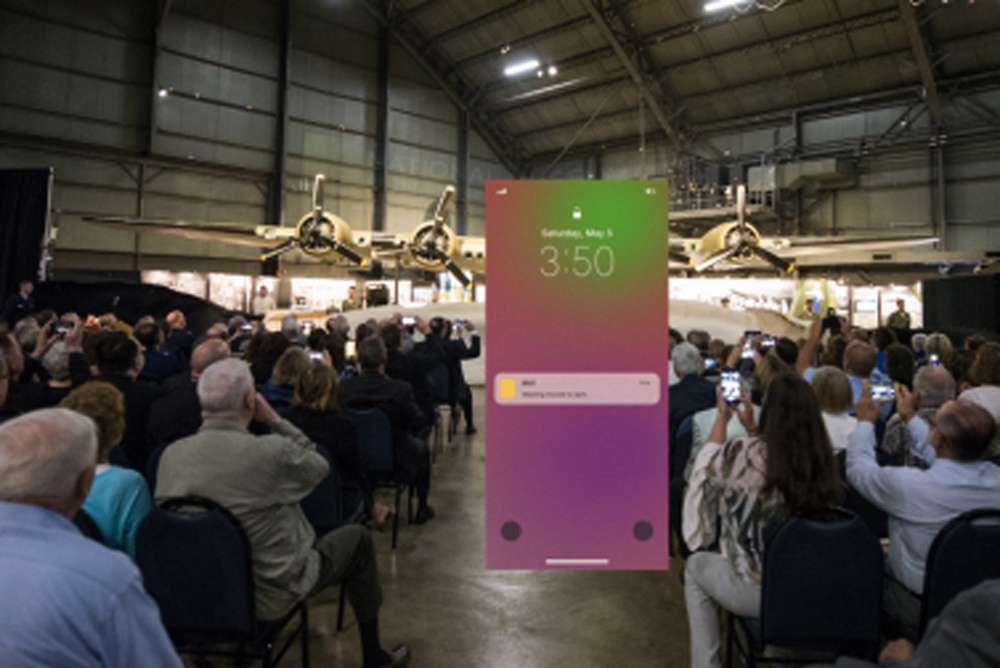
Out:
3,50
